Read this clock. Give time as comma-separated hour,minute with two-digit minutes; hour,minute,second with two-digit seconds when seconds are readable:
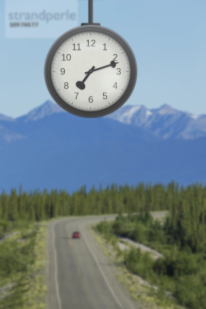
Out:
7,12
